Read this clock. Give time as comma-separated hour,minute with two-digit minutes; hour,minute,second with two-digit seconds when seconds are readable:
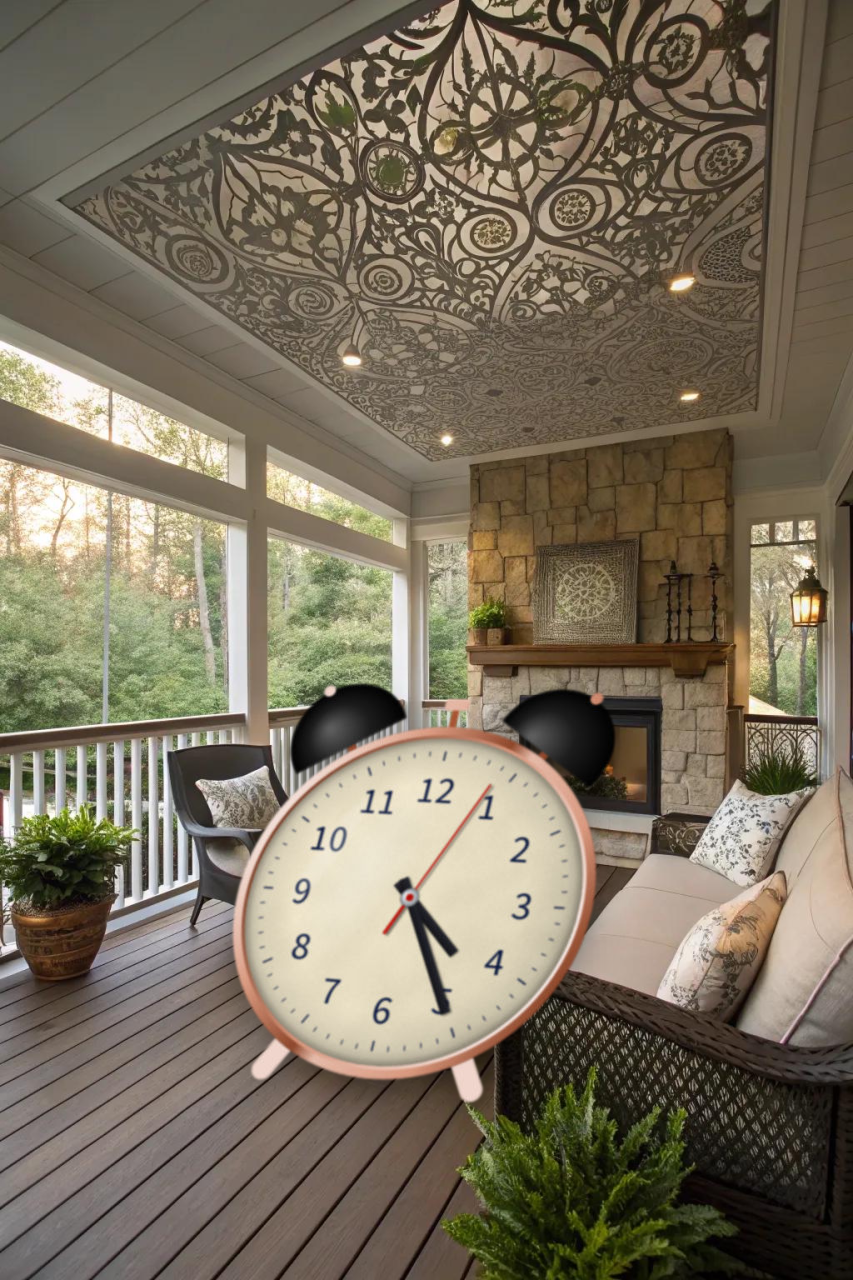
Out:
4,25,04
